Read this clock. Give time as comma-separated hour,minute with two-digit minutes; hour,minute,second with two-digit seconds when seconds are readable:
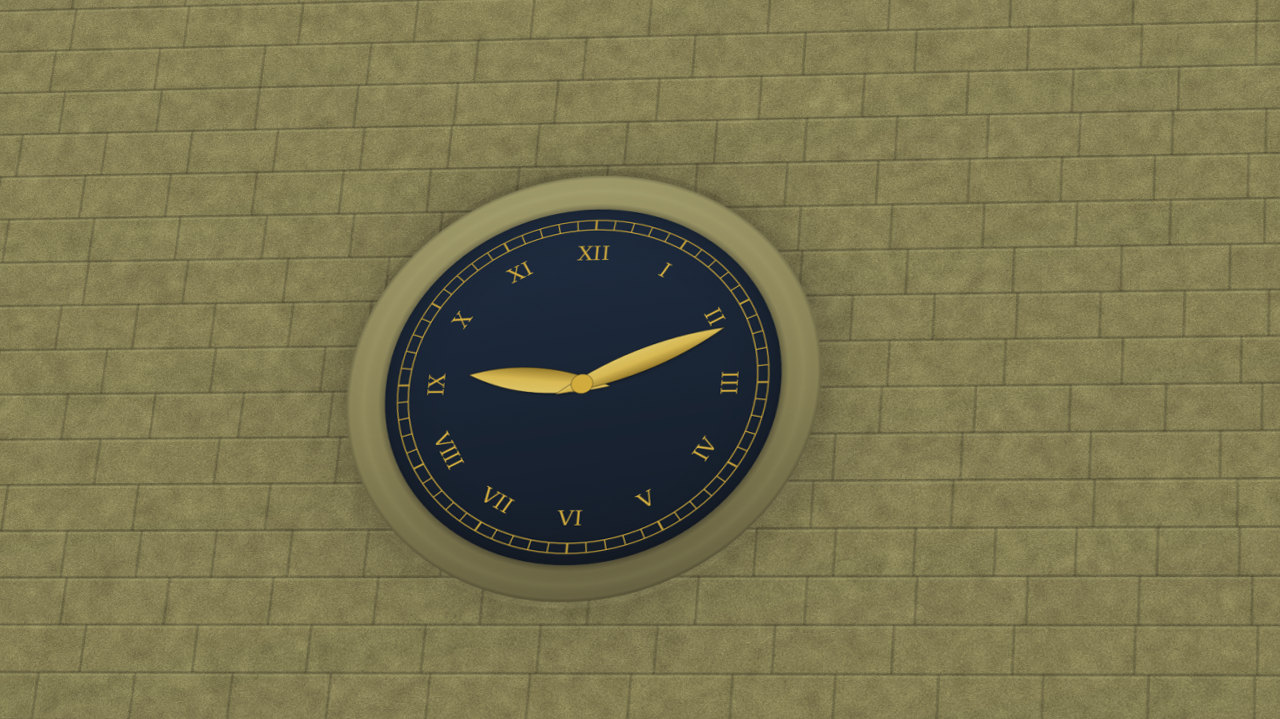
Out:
9,11
